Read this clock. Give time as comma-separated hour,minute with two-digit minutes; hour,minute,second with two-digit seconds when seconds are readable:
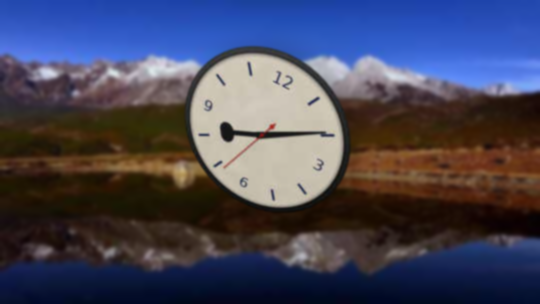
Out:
8,09,34
